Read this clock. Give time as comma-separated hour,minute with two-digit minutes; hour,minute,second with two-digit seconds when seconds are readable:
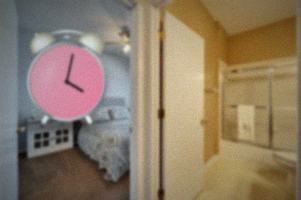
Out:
4,02
